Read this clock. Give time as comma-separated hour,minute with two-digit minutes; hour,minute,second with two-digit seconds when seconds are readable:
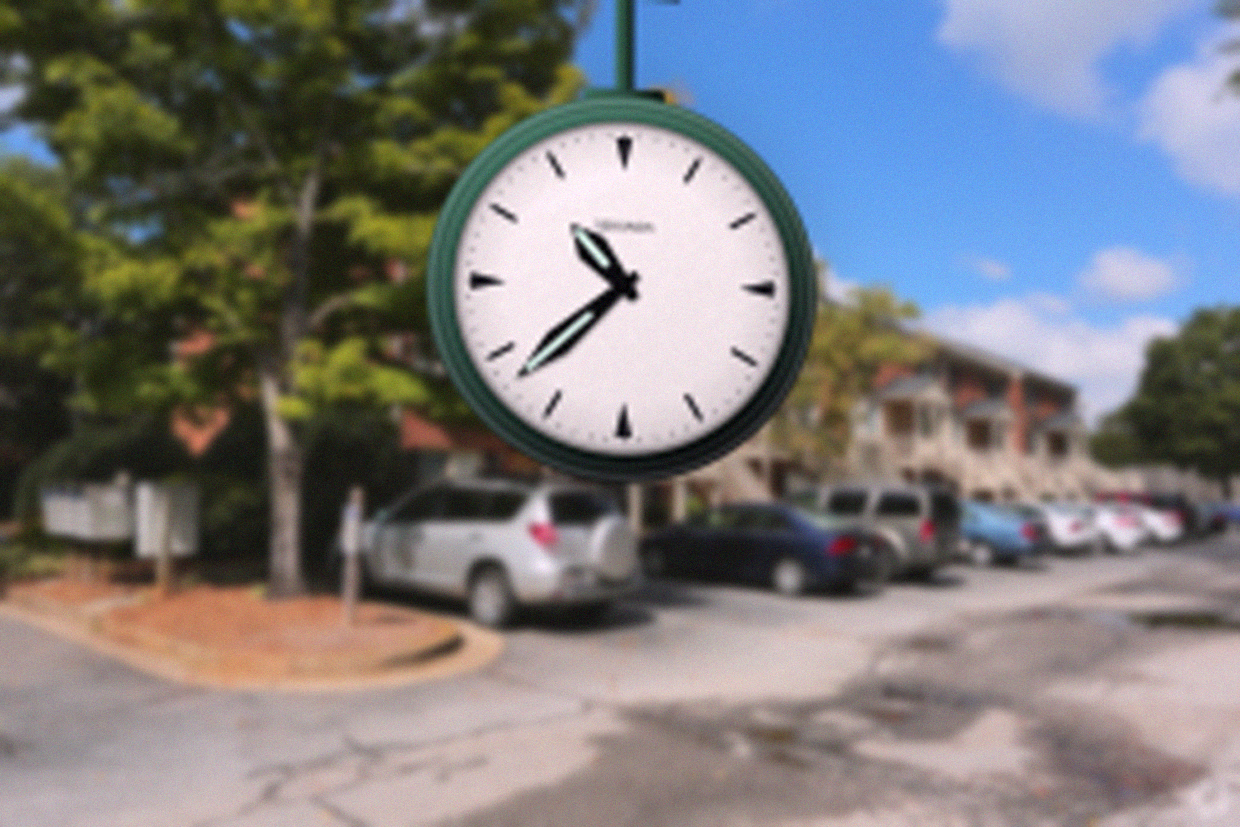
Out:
10,38
